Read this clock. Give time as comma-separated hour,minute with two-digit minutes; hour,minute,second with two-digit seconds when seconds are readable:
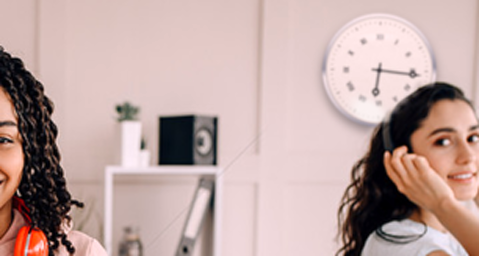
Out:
6,16
